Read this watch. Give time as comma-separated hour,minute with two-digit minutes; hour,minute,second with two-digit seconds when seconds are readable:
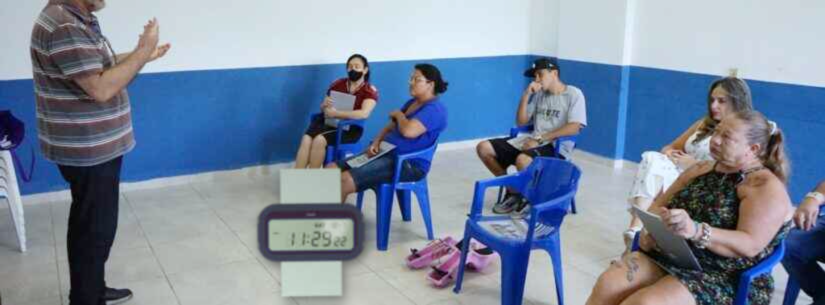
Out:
11,29
